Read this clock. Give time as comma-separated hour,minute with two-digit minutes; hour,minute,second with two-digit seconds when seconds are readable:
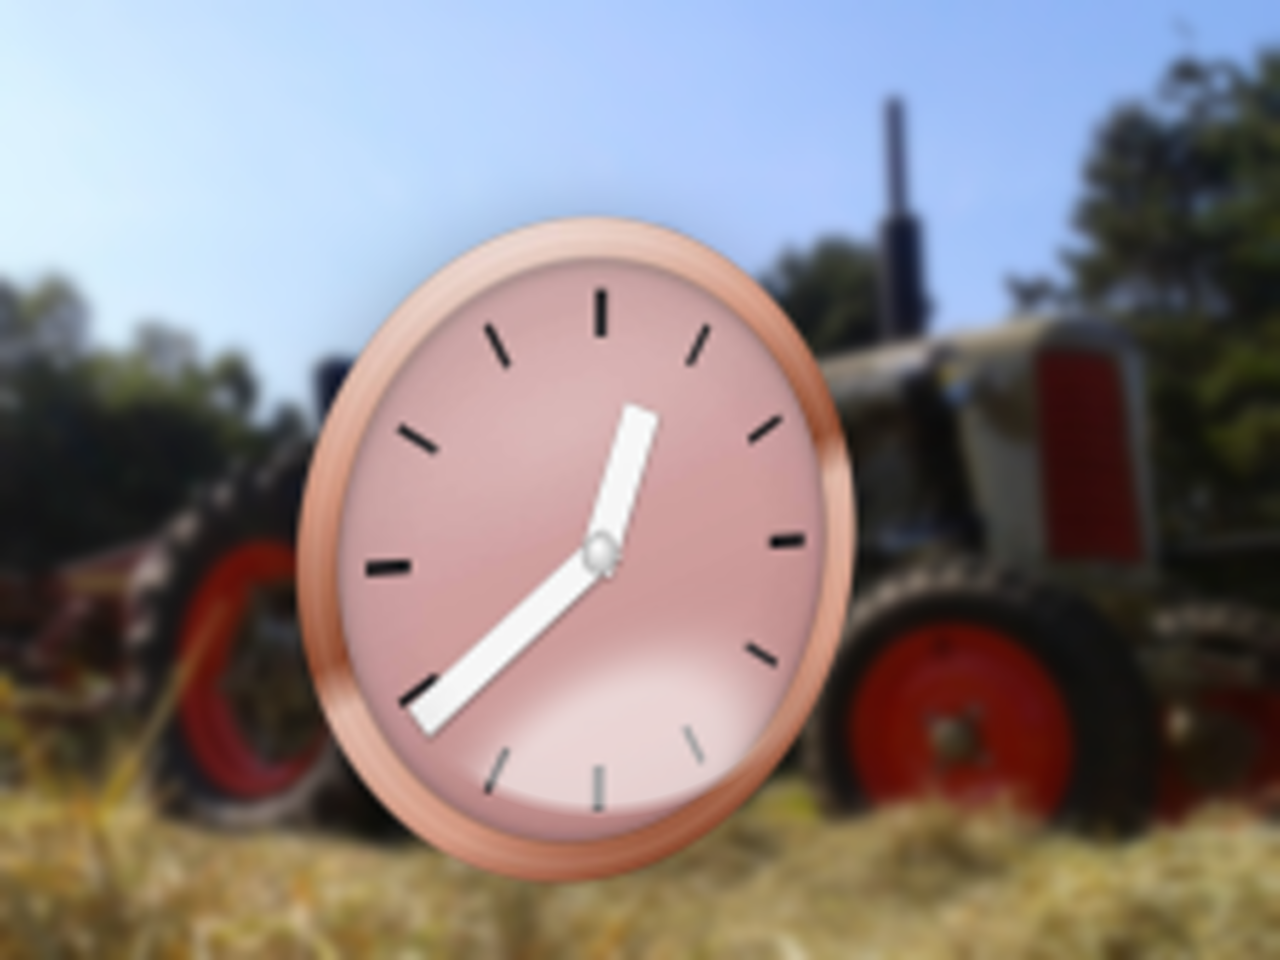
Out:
12,39
